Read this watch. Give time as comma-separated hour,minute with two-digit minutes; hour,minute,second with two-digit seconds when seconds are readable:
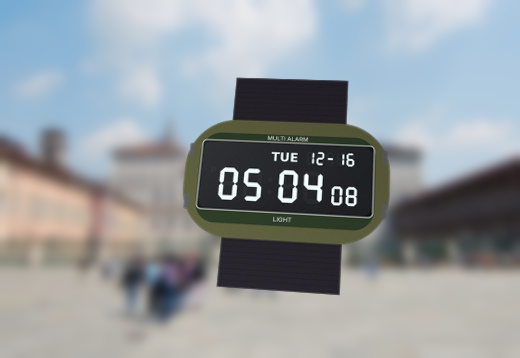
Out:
5,04,08
